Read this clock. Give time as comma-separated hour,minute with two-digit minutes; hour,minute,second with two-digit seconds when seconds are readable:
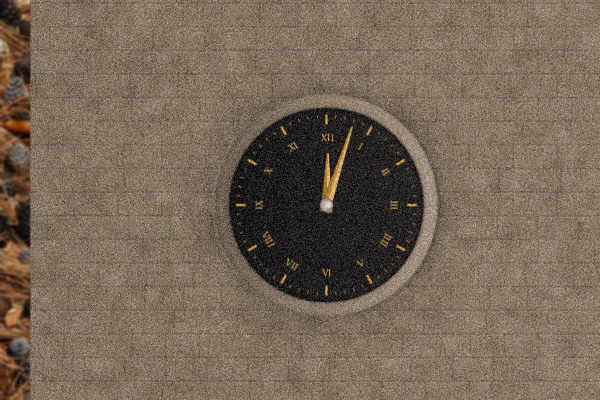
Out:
12,03
